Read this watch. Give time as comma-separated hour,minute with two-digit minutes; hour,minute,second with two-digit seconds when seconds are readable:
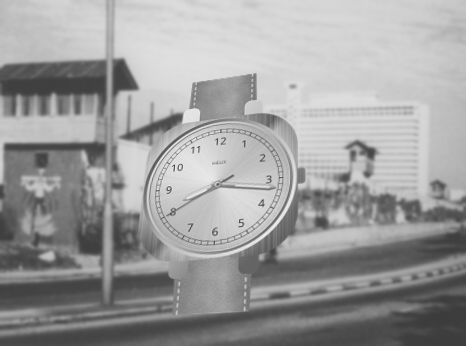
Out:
8,16,40
